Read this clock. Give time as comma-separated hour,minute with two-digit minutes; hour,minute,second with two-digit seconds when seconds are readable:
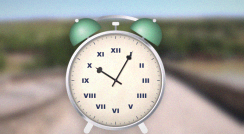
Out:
10,05
